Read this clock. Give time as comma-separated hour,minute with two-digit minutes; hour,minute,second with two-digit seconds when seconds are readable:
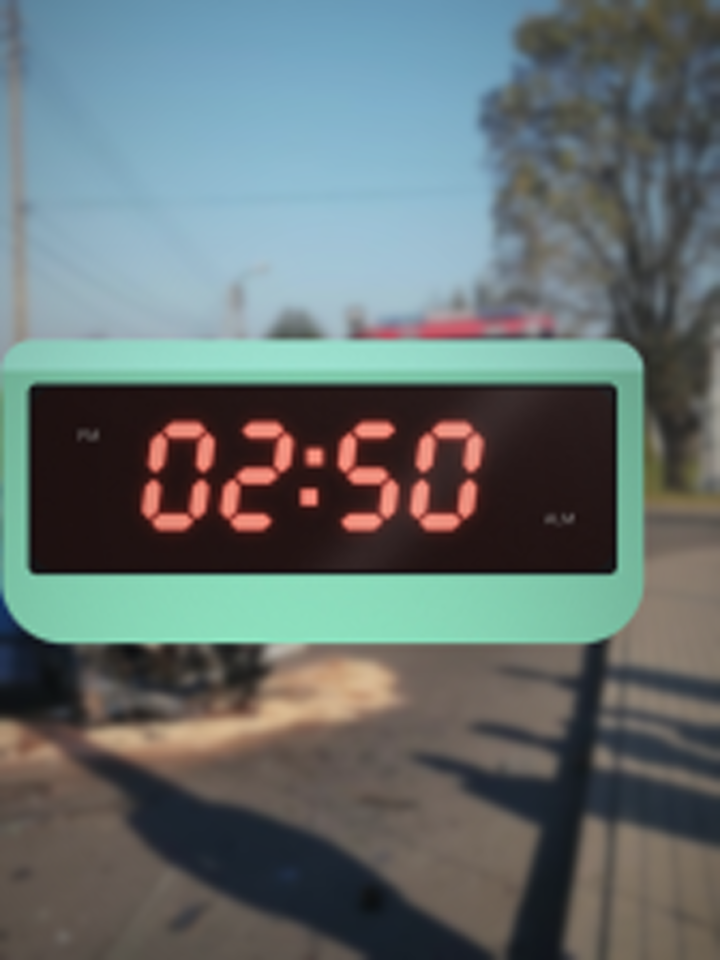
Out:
2,50
